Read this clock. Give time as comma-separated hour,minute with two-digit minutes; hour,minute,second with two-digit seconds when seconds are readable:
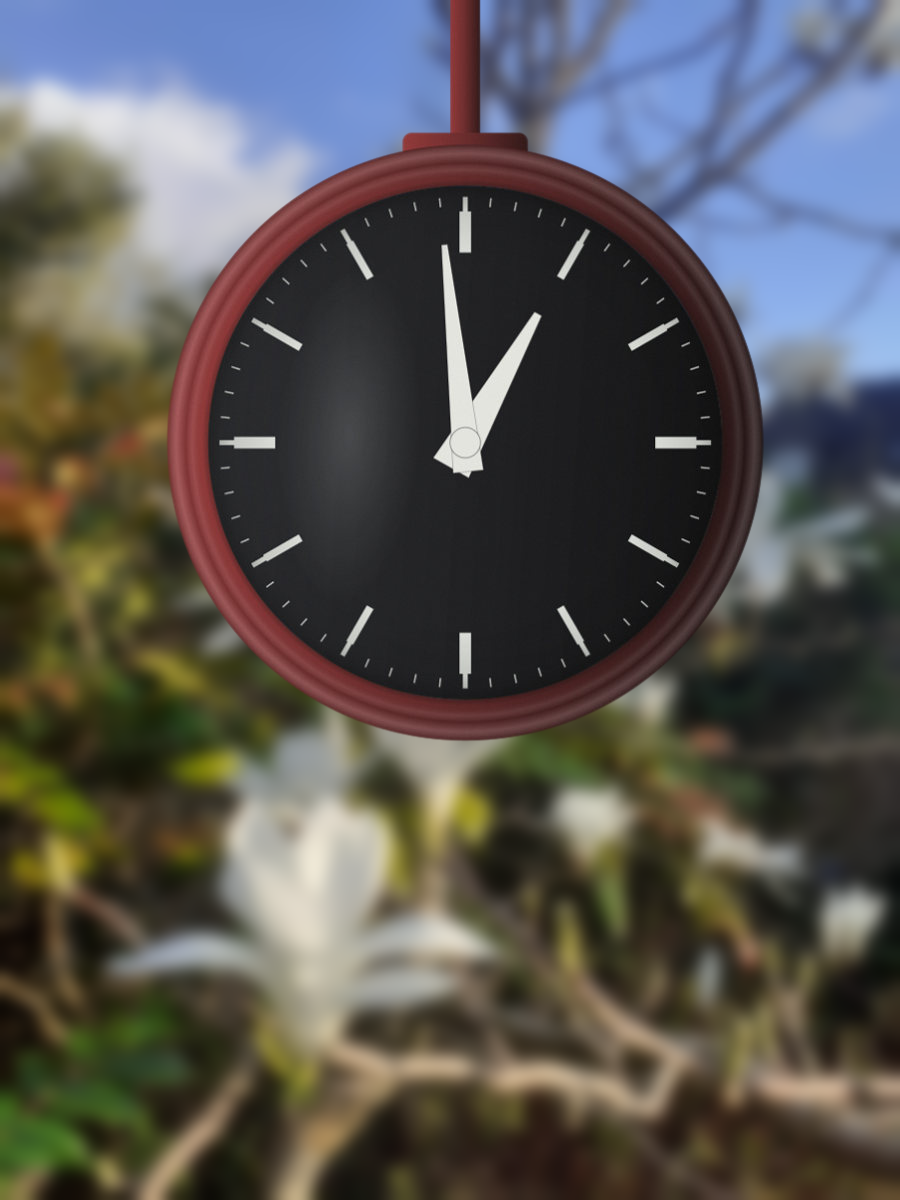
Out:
12,59
